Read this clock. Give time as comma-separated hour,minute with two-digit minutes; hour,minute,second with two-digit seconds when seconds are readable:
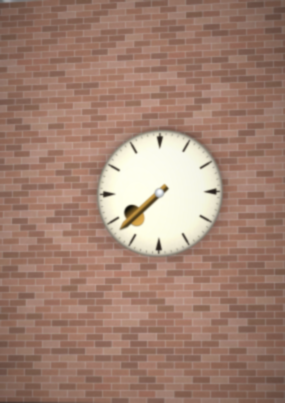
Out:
7,38
